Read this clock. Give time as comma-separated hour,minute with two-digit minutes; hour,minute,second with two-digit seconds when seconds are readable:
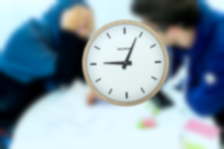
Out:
9,04
